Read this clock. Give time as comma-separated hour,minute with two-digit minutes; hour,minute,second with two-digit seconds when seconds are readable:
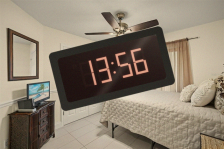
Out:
13,56
